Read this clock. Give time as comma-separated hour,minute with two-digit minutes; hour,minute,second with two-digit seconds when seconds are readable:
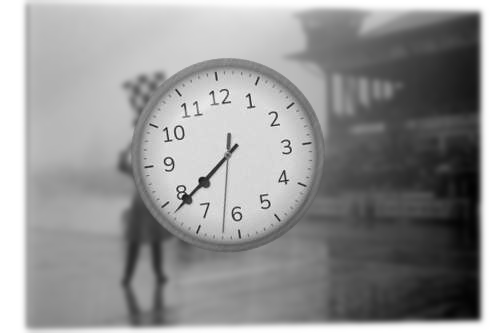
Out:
7,38,32
